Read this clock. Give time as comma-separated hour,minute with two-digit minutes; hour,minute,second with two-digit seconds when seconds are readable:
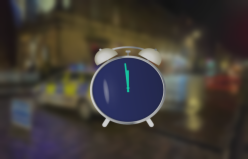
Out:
11,59
